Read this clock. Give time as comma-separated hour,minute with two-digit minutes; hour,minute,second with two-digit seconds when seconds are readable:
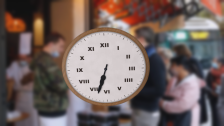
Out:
6,33
